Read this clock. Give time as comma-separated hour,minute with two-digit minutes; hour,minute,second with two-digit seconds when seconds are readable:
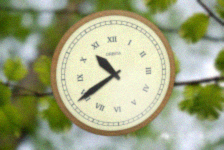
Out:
10,40
